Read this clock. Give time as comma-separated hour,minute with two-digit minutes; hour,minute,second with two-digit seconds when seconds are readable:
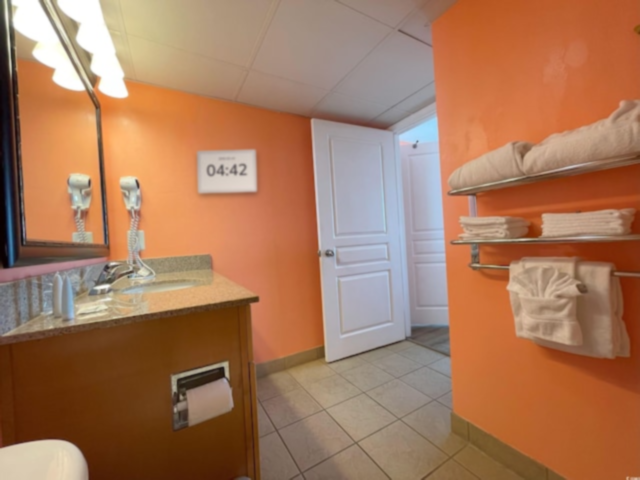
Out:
4,42
